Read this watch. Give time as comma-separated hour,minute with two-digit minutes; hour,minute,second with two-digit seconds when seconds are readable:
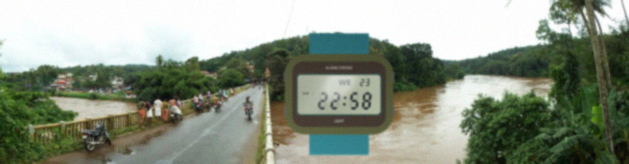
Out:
22,58
